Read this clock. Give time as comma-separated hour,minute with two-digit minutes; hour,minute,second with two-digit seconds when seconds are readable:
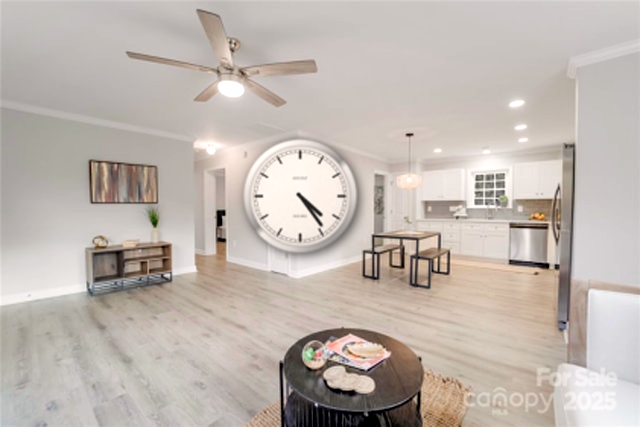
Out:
4,24
